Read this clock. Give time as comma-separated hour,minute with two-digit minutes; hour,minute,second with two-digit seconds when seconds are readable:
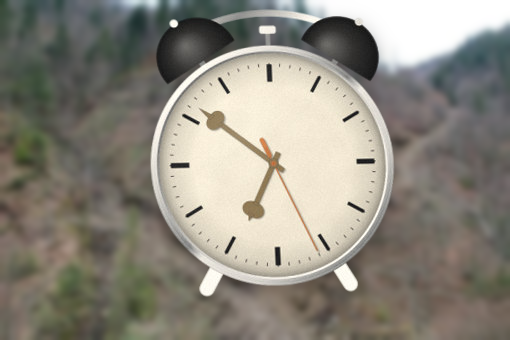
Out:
6,51,26
